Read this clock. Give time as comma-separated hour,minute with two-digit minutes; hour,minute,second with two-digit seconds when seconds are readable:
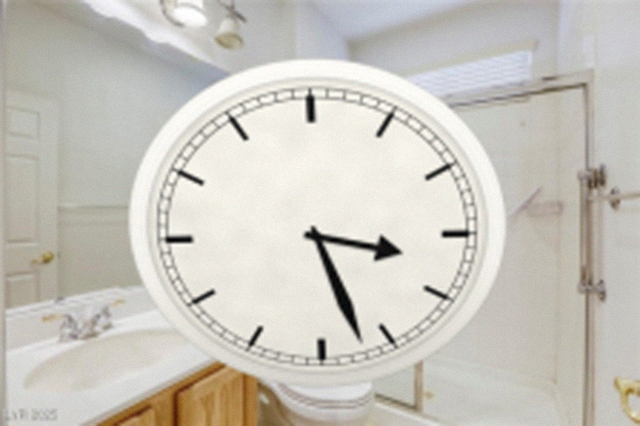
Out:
3,27
